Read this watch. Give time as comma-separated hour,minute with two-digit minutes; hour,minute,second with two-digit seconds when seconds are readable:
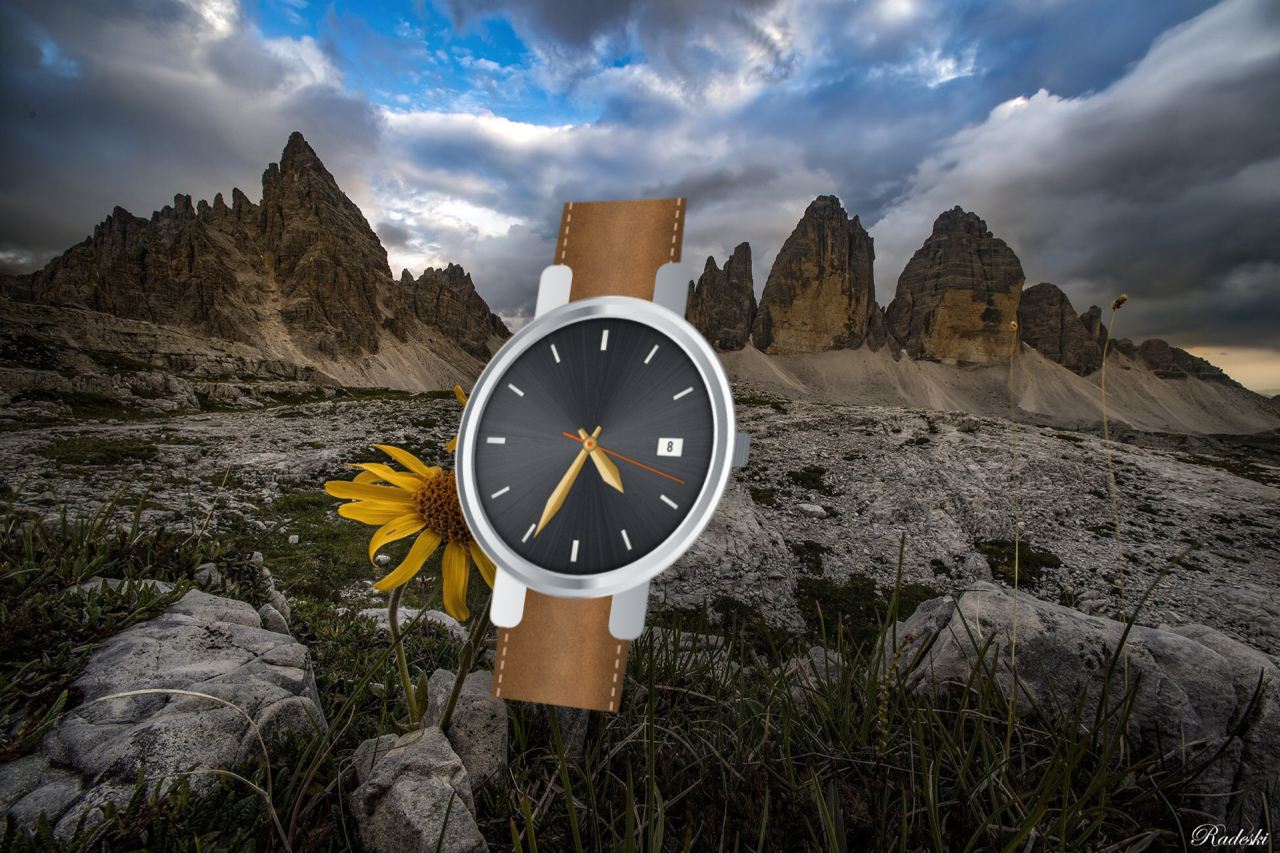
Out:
4,34,18
